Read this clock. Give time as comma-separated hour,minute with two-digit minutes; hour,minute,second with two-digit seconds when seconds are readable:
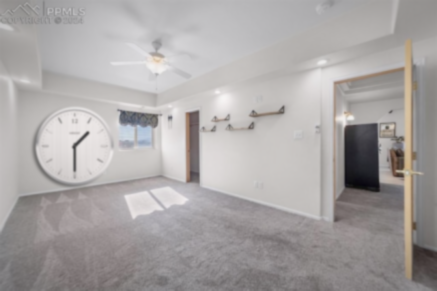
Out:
1,30
